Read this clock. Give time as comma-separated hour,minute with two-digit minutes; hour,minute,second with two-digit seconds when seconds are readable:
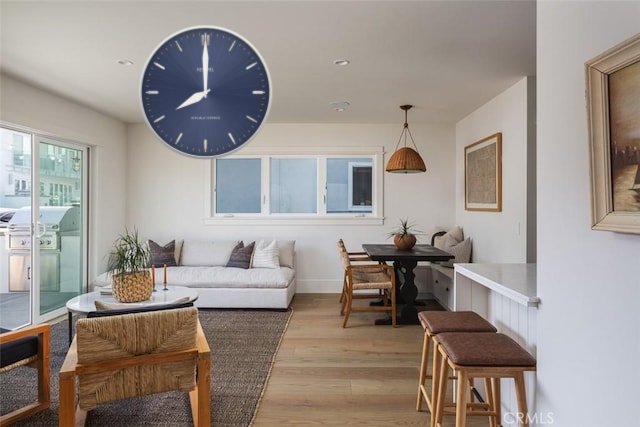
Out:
8,00
